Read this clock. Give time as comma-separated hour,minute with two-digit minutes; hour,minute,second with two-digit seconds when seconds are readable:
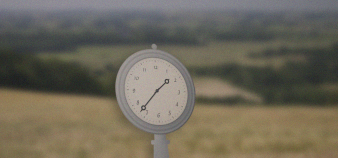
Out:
1,37
